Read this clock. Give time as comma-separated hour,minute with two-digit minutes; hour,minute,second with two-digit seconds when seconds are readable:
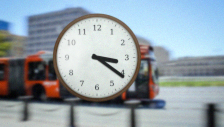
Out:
3,21
